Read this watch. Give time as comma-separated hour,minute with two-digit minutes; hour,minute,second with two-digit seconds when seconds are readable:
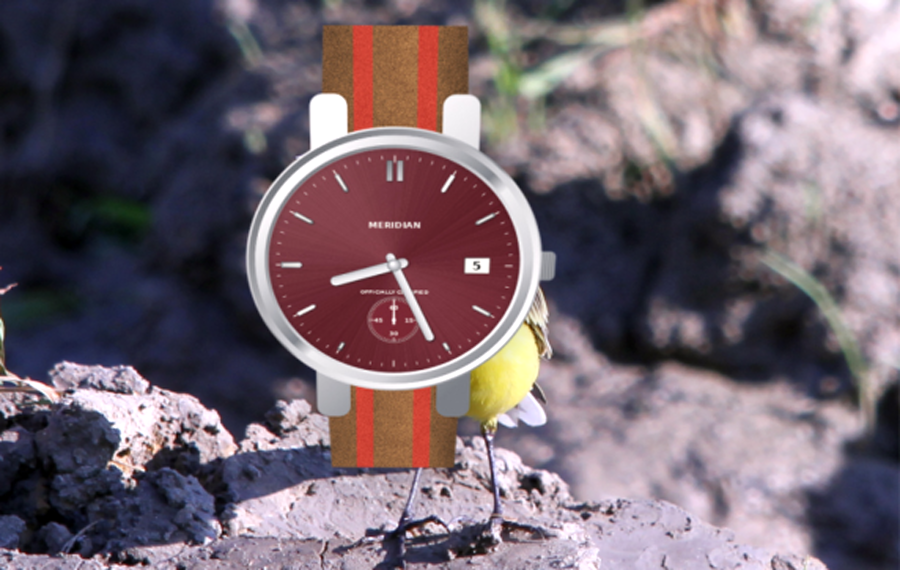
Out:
8,26
